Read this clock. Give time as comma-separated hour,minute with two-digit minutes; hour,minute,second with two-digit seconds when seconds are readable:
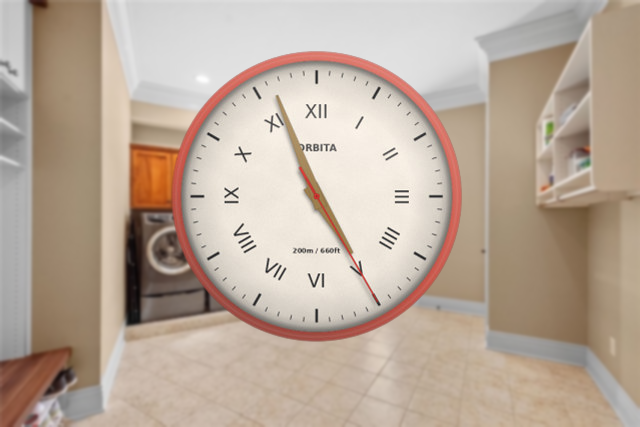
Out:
4,56,25
